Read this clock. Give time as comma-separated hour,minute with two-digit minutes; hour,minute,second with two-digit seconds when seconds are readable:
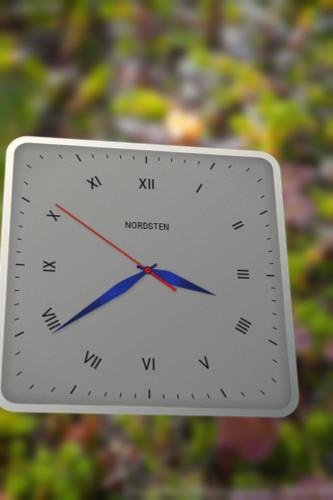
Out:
3,38,51
